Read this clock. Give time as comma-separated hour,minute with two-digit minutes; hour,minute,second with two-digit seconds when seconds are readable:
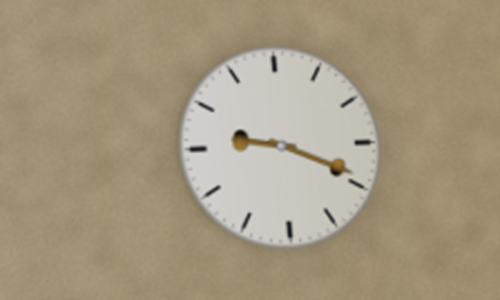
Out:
9,19
